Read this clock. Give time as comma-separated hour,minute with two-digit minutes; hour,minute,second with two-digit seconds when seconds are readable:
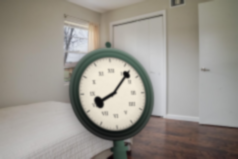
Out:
8,07
